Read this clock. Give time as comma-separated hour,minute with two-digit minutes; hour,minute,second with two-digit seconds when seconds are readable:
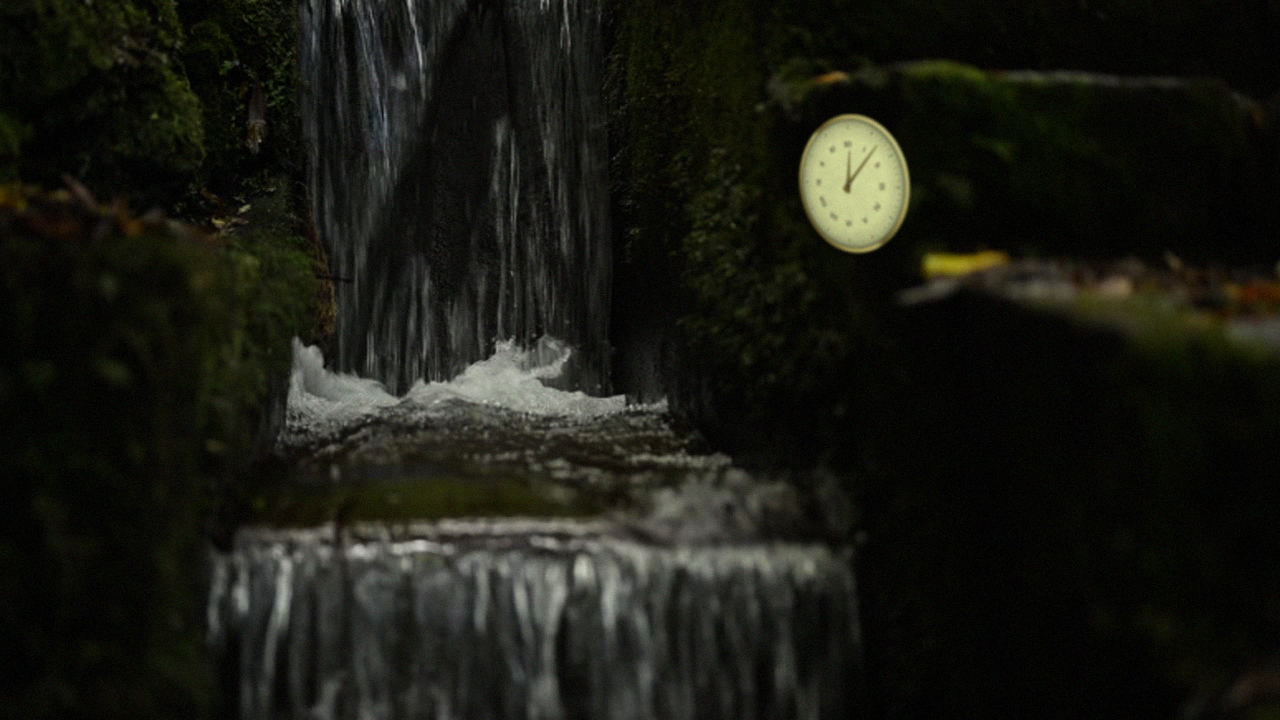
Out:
12,07
